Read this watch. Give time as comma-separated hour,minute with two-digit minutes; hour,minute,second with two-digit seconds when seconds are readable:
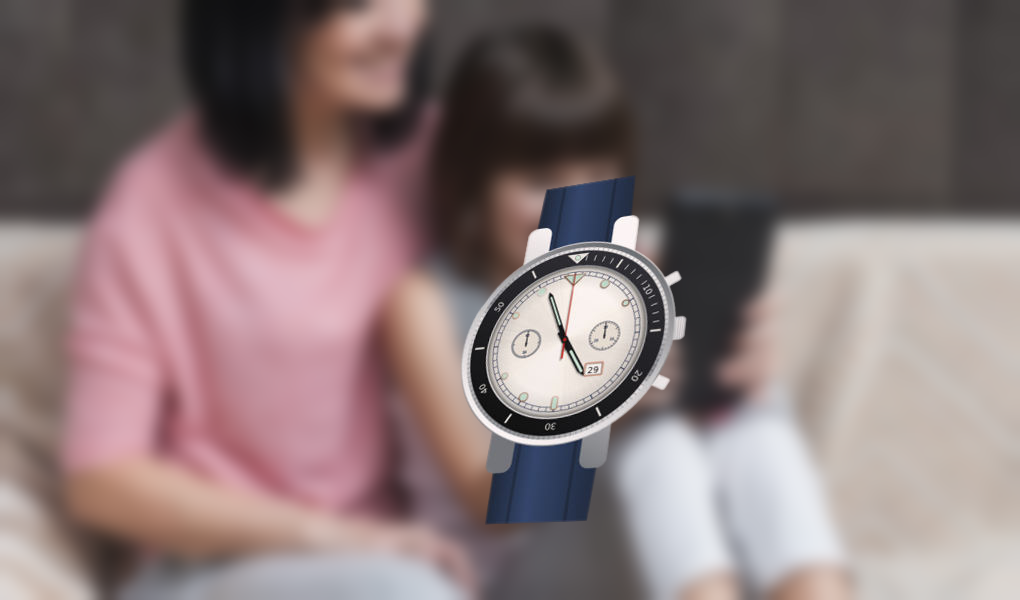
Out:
4,56
